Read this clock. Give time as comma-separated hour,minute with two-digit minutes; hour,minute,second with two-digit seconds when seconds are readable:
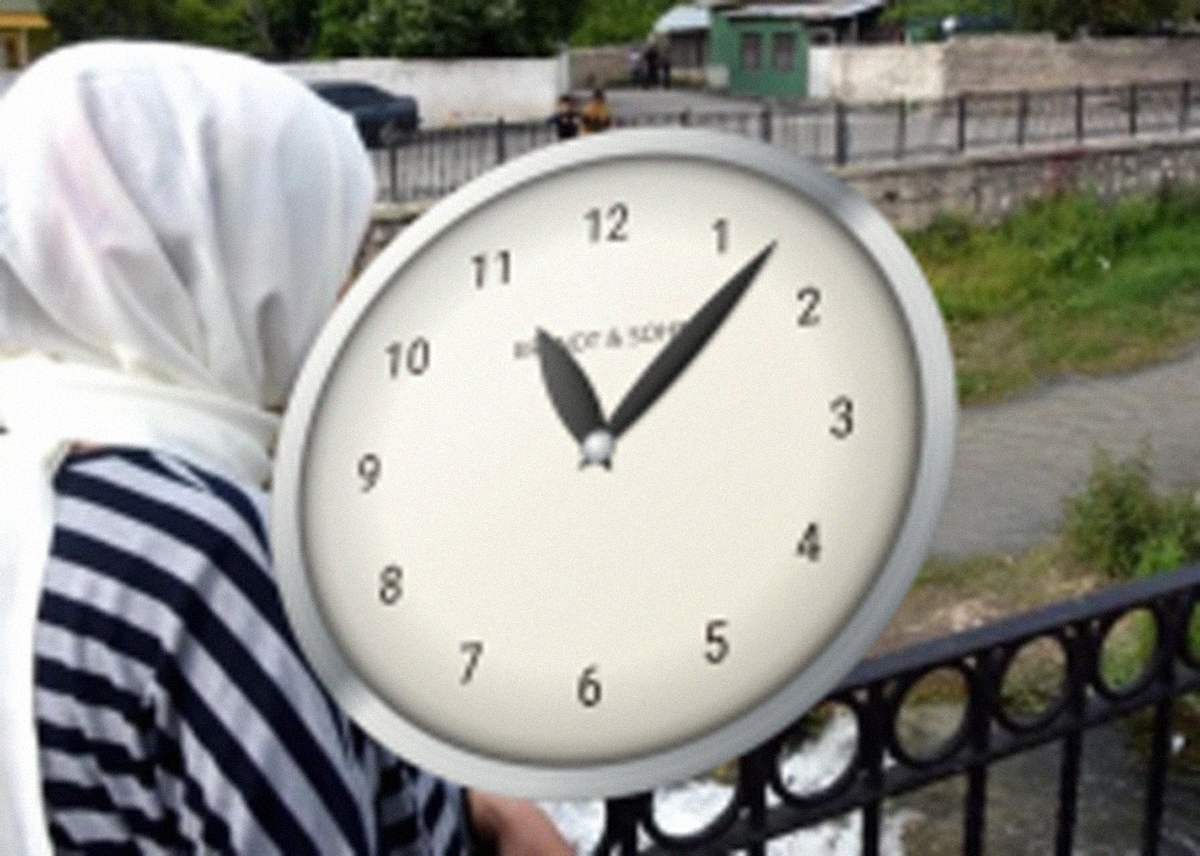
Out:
11,07
